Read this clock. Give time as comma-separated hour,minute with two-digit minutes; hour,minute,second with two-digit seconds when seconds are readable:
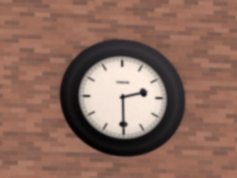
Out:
2,30
